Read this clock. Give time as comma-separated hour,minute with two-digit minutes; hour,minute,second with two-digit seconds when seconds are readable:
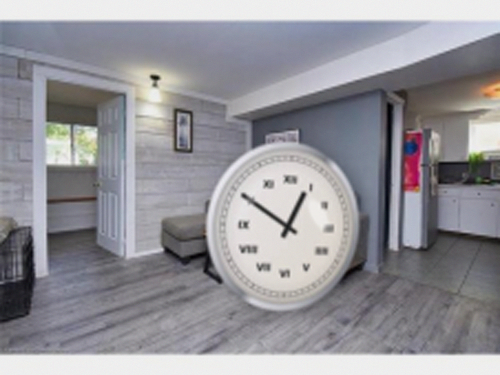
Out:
12,50
